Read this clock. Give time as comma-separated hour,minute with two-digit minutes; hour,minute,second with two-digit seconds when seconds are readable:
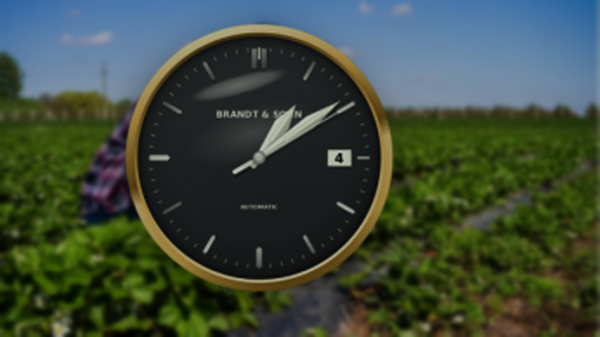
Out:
1,09,10
